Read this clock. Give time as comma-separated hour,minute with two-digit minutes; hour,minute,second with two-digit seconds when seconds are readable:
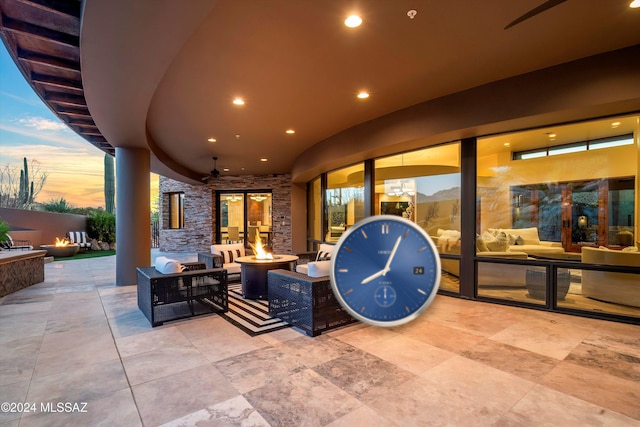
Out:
8,04
